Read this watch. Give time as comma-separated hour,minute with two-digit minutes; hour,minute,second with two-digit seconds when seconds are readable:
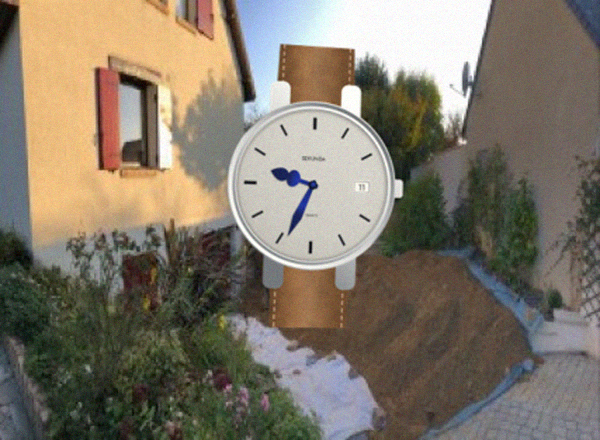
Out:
9,34
